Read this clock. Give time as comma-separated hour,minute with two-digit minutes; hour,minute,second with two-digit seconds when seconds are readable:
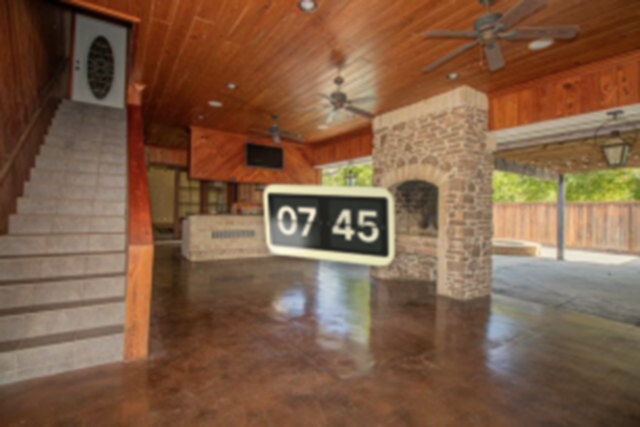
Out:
7,45
